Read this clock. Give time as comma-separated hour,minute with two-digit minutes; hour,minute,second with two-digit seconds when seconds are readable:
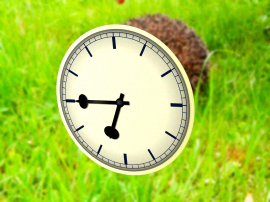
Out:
6,45
